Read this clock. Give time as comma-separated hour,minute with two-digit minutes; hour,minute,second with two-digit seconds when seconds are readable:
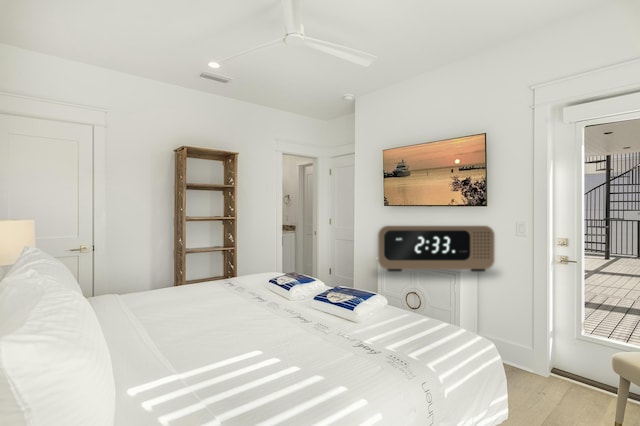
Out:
2,33
